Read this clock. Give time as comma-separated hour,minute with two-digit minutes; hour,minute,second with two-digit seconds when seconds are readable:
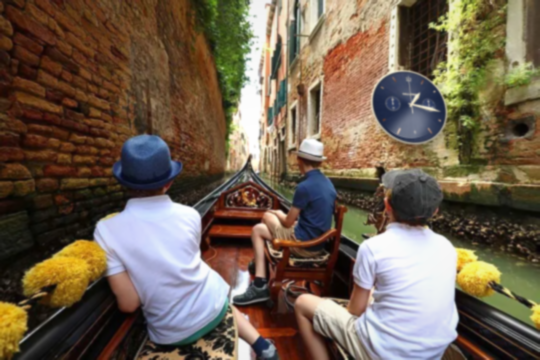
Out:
1,17
